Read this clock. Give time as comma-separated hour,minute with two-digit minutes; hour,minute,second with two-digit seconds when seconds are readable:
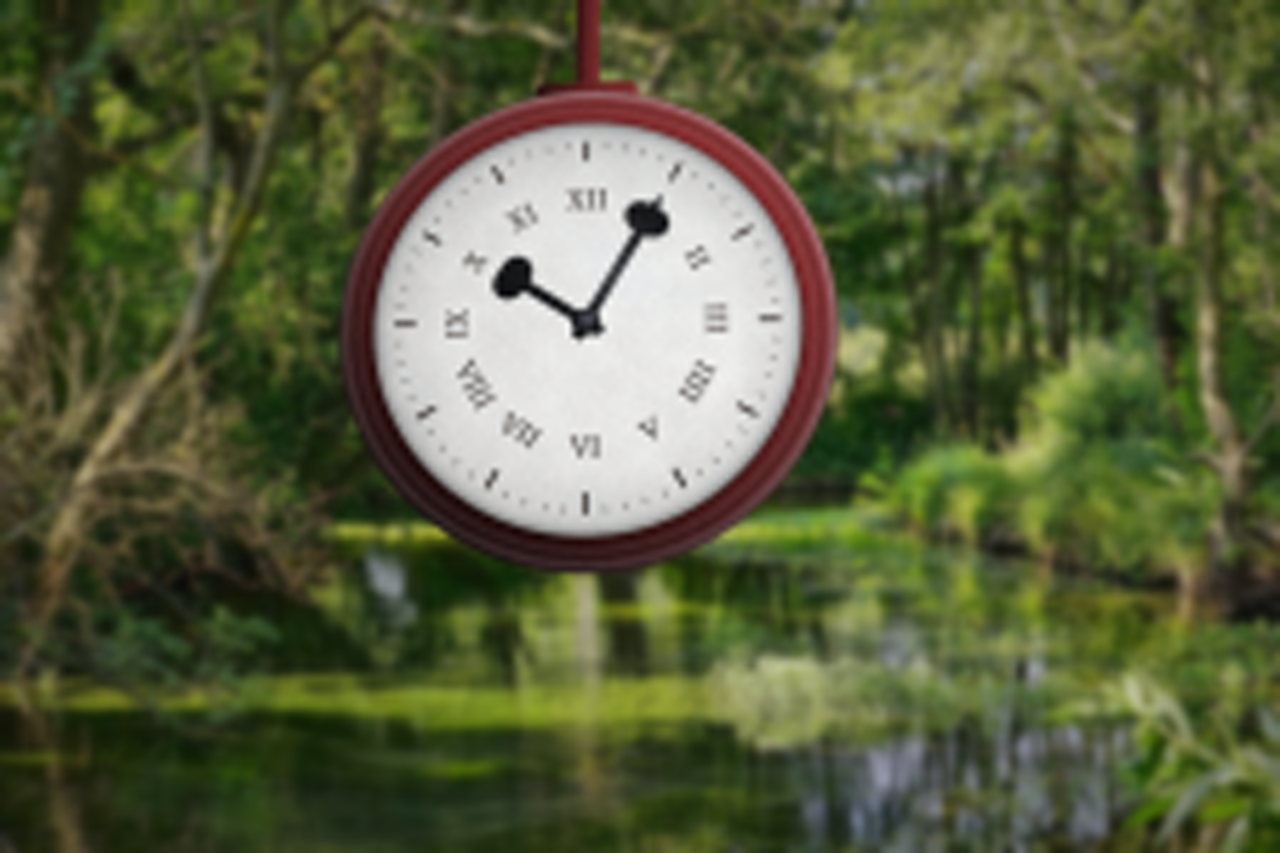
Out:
10,05
